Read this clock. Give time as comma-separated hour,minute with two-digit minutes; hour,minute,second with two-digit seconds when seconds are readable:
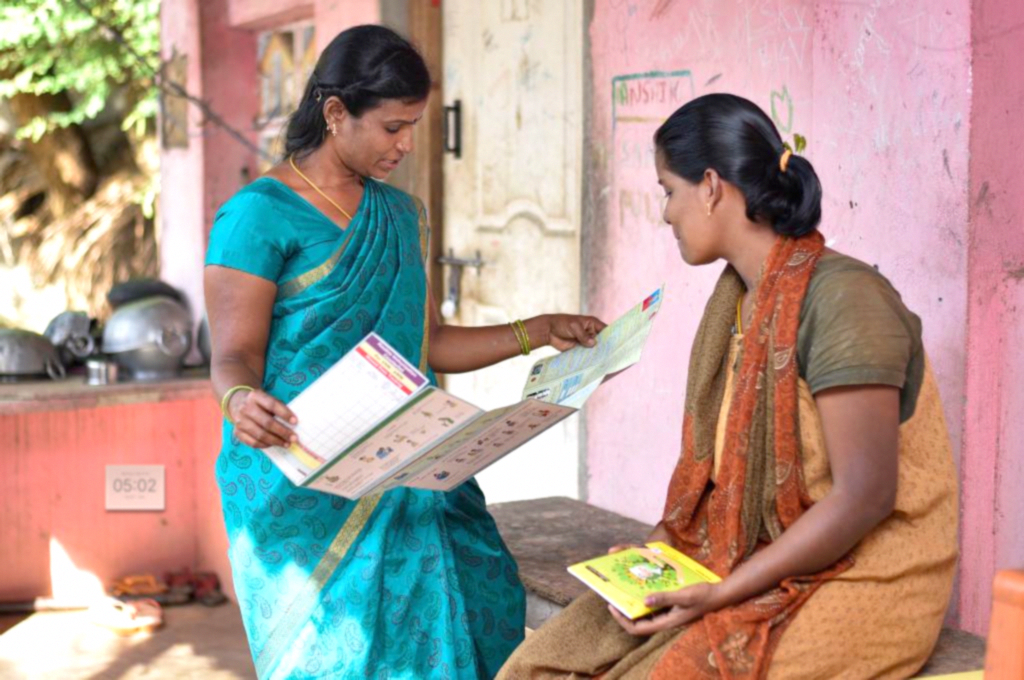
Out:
5,02
